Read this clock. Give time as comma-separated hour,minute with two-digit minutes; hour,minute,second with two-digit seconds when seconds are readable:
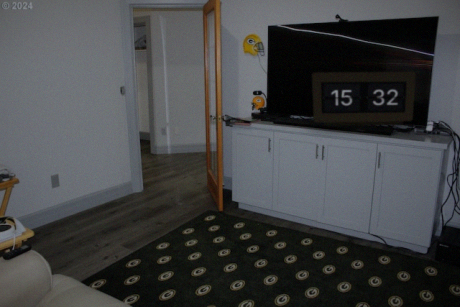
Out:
15,32
